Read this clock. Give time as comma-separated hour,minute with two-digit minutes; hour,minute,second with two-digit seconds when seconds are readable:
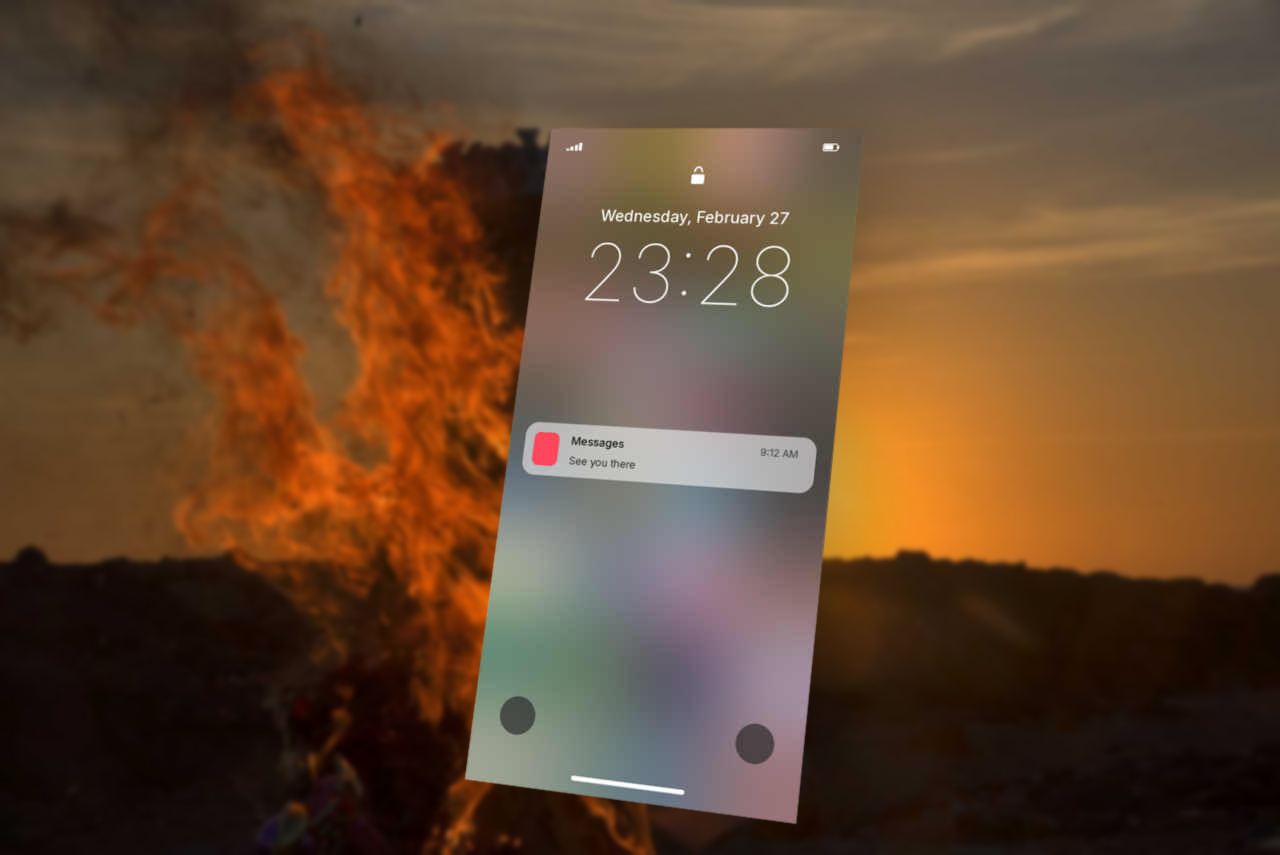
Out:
23,28
